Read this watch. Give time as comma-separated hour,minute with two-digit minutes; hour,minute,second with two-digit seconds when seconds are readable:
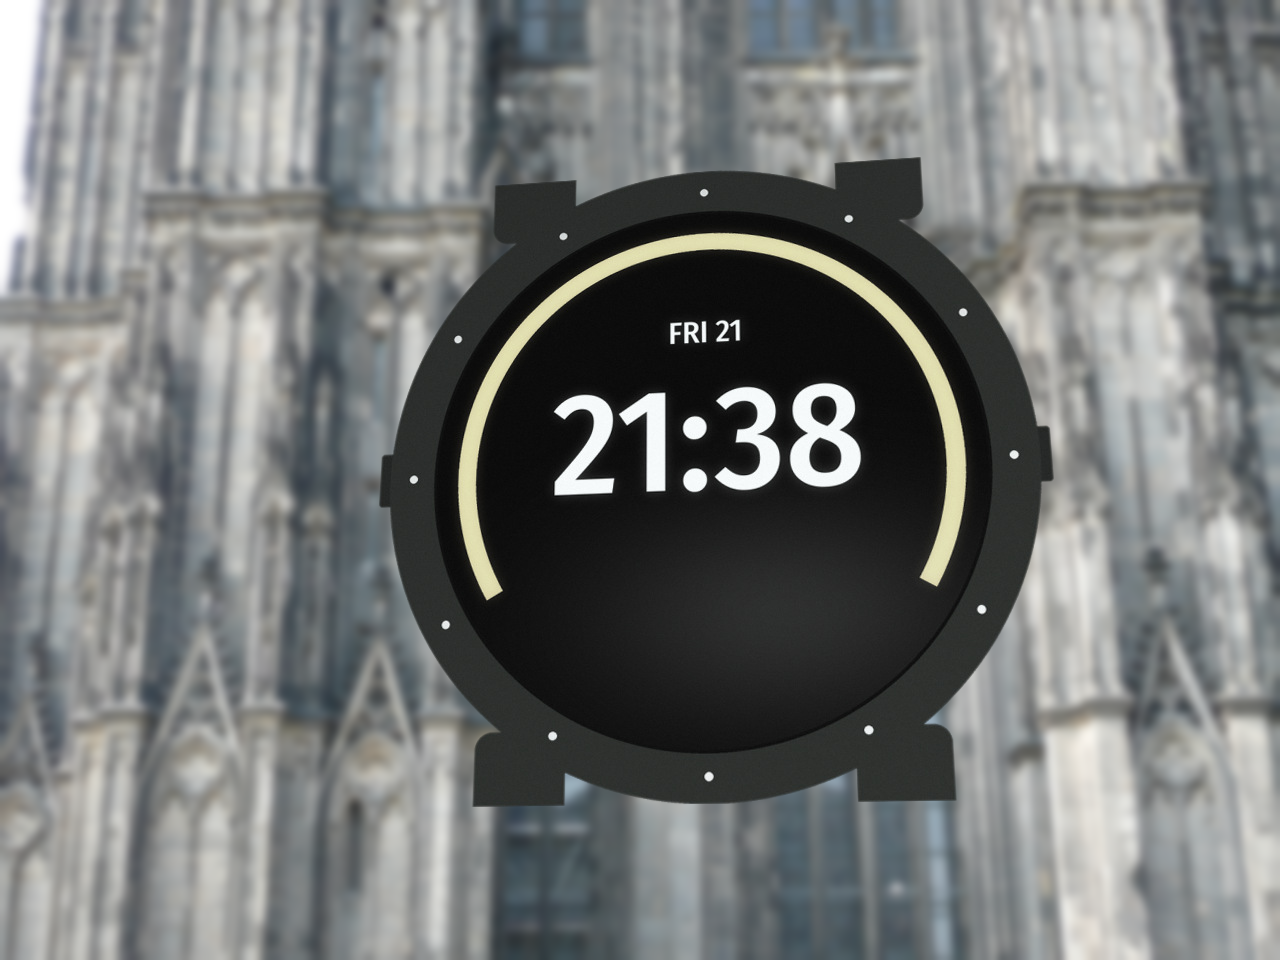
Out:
21,38
